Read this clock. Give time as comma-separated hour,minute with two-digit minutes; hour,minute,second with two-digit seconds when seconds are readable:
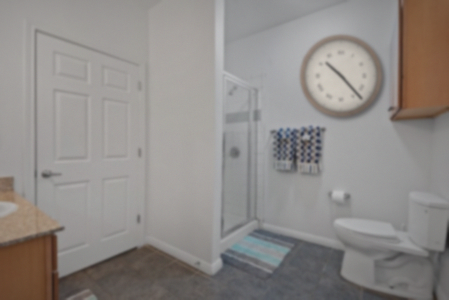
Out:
10,23
